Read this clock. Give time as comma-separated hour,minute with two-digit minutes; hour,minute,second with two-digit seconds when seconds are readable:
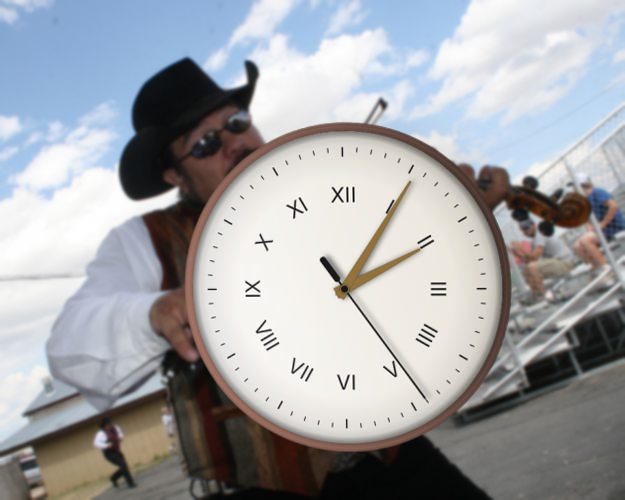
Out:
2,05,24
